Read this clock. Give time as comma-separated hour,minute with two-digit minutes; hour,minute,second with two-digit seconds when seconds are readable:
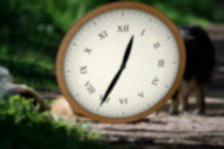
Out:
12,35
